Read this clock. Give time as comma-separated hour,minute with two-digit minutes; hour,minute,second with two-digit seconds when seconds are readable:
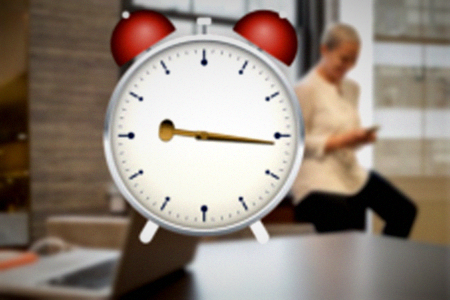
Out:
9,16
